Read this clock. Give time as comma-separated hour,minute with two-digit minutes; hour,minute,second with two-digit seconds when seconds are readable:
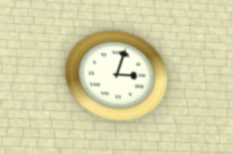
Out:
3,03
